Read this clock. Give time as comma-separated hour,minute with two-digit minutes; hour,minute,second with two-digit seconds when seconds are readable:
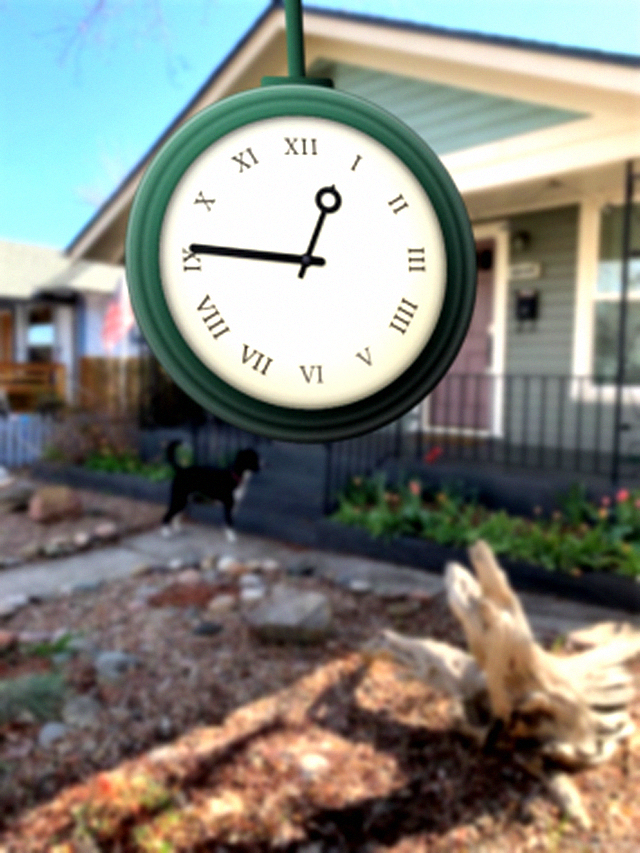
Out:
12,46
